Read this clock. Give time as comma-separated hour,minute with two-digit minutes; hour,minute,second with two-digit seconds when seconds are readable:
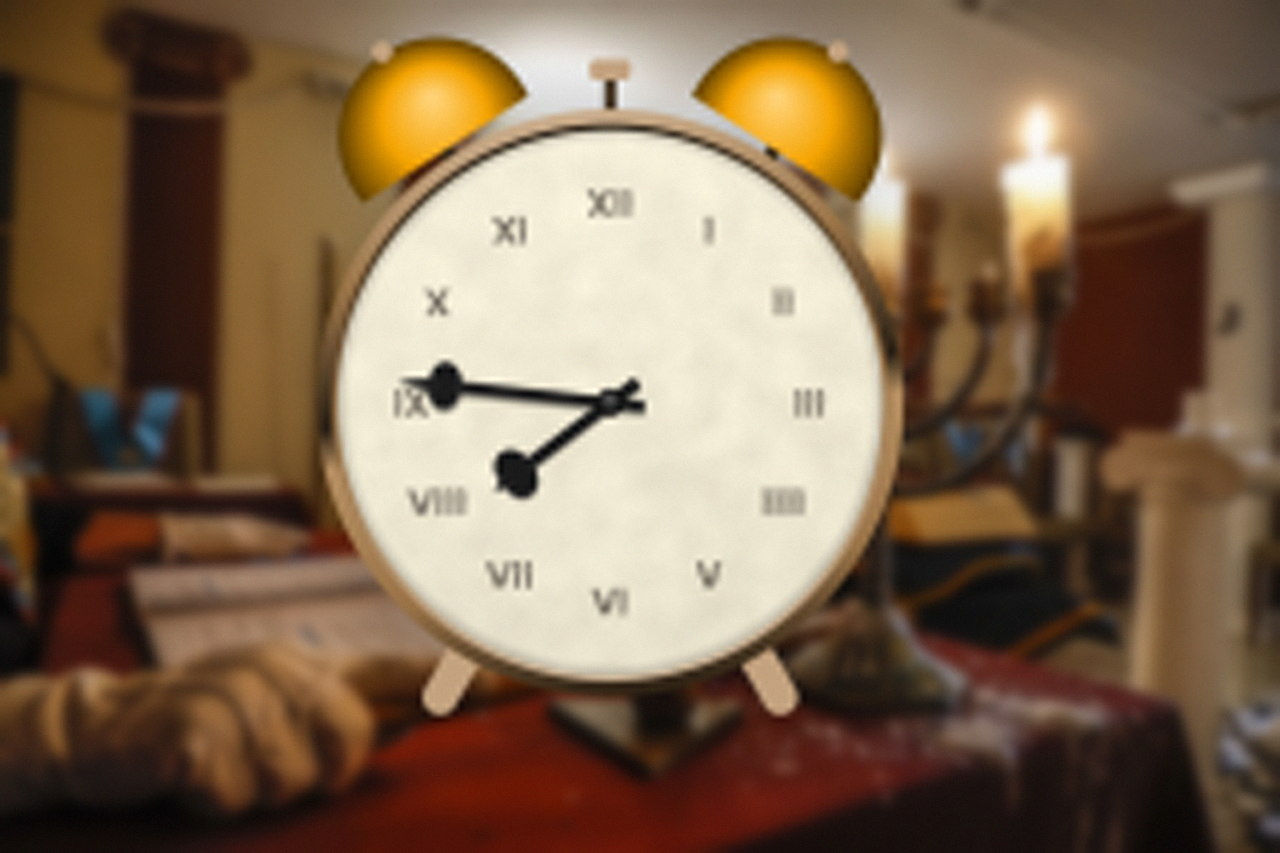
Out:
7,46
